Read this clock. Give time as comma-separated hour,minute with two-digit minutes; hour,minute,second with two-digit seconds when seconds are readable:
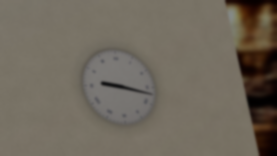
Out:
9,17
